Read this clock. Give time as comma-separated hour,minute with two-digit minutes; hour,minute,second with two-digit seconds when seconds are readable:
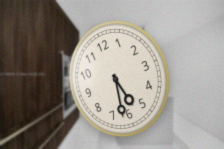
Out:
5,32
